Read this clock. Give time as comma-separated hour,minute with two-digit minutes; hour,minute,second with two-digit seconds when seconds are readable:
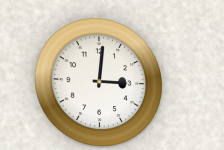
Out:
3,01
